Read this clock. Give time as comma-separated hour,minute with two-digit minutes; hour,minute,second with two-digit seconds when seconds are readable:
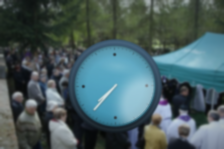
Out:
7,37
